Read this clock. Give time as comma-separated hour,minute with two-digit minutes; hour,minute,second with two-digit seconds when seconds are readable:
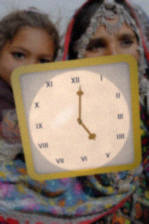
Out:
5,01
